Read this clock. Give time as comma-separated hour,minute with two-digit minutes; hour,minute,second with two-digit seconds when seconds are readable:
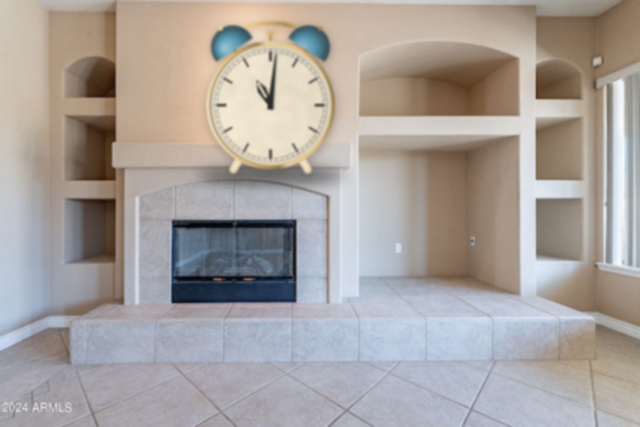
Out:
11,01
